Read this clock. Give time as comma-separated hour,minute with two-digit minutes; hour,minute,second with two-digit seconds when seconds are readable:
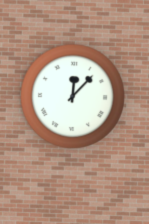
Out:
12,07
